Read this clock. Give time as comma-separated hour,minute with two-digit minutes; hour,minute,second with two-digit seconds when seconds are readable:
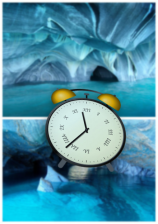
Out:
11,37
